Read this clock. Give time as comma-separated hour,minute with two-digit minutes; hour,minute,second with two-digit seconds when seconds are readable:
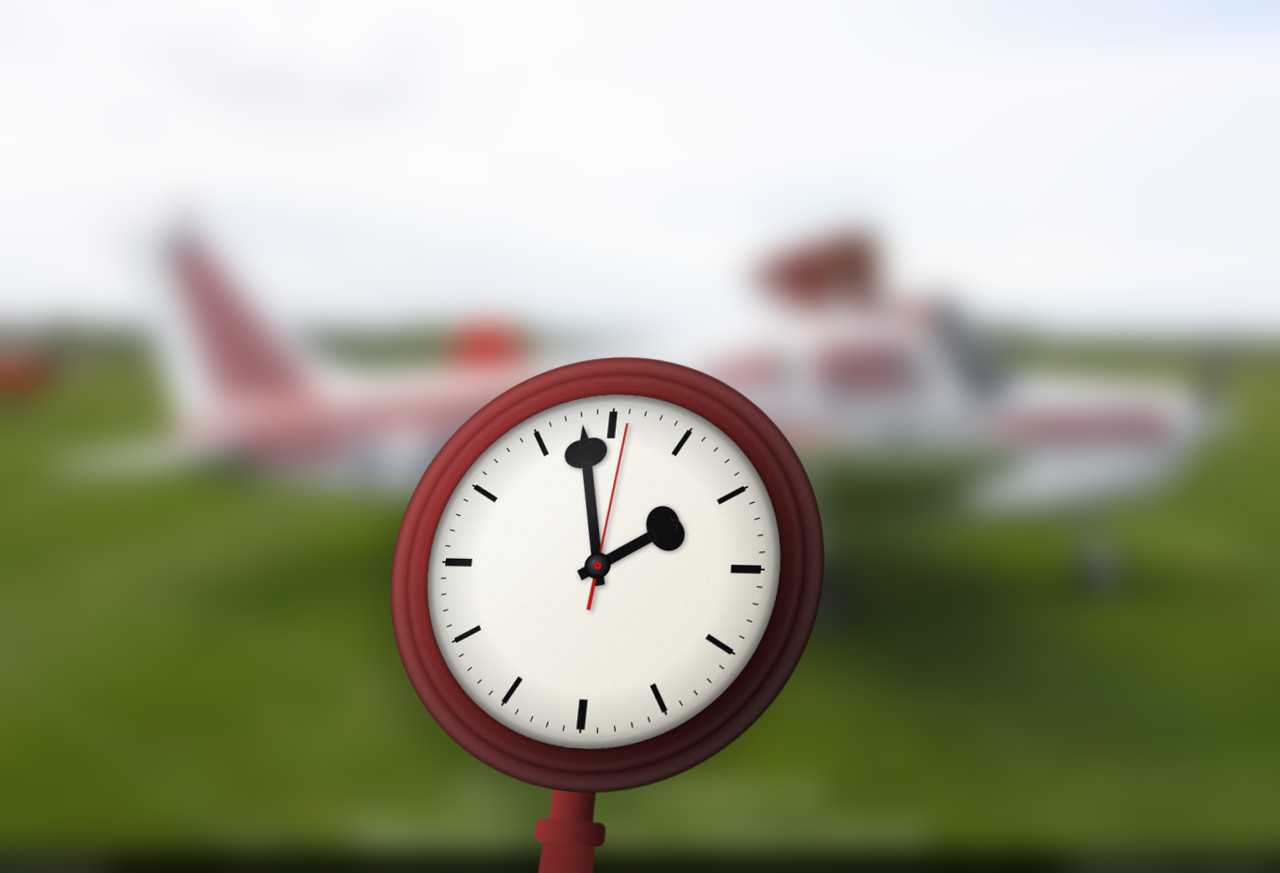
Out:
1,58,01
